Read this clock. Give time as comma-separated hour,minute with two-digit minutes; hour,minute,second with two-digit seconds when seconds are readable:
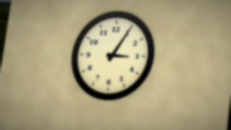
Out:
3,05
